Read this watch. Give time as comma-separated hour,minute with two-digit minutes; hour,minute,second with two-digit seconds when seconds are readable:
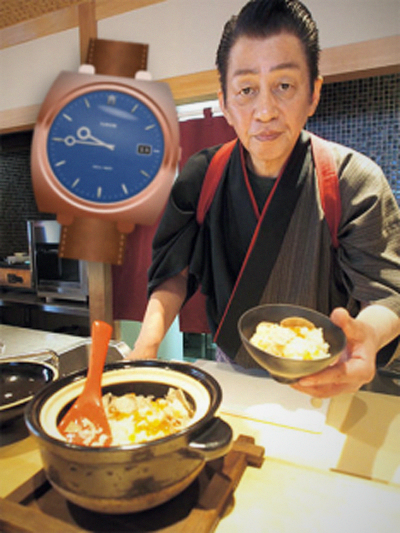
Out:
9,45
